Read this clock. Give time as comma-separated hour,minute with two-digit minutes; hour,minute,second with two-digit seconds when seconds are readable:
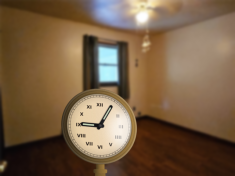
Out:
9,05
